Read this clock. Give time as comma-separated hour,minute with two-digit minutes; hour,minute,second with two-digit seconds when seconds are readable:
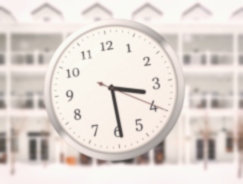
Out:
3,29,20
